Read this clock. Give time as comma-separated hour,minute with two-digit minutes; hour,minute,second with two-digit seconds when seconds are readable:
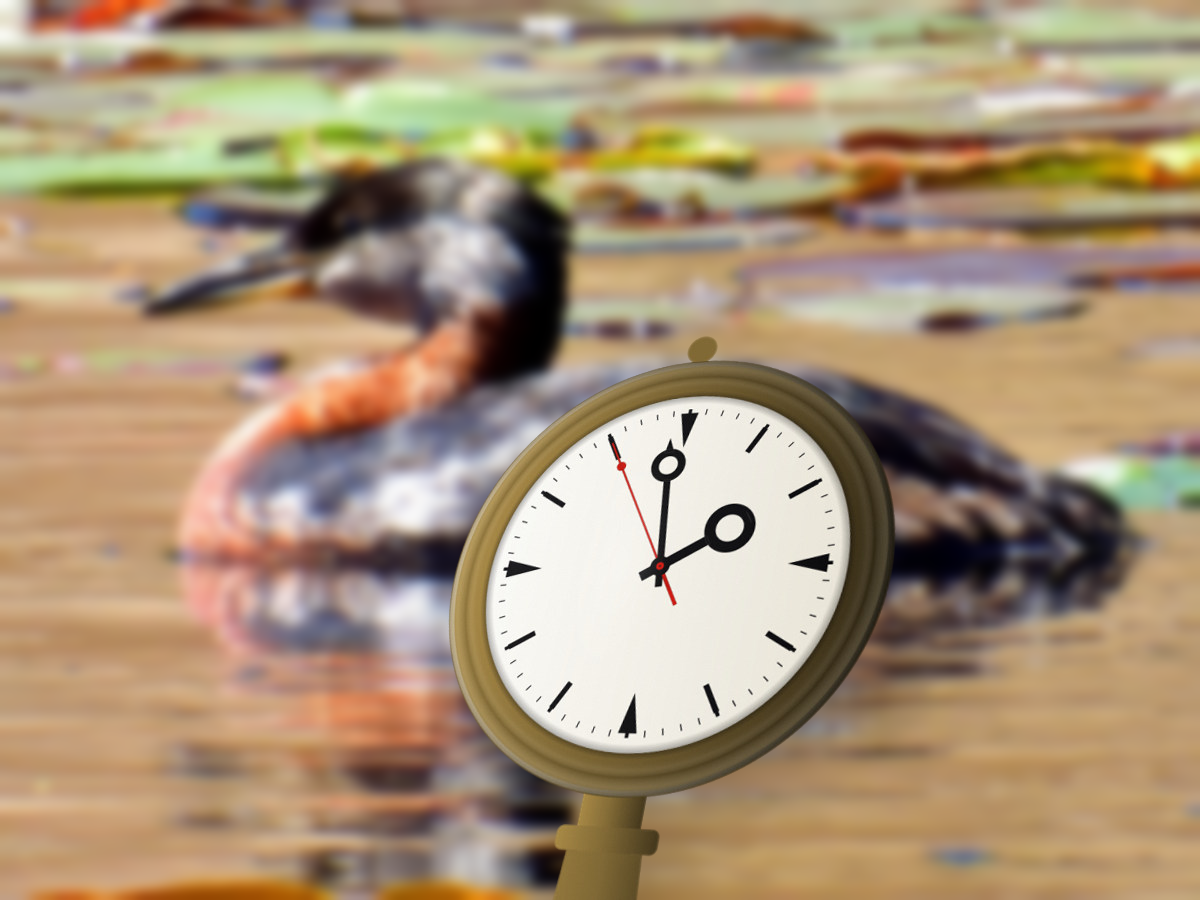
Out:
1,58,55
